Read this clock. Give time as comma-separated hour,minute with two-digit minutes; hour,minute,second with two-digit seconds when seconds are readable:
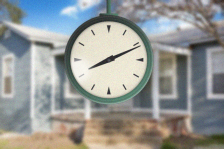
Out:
8,11
